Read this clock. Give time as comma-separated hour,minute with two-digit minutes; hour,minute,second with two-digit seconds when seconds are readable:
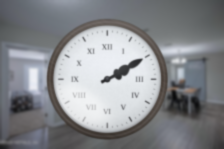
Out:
2,10
